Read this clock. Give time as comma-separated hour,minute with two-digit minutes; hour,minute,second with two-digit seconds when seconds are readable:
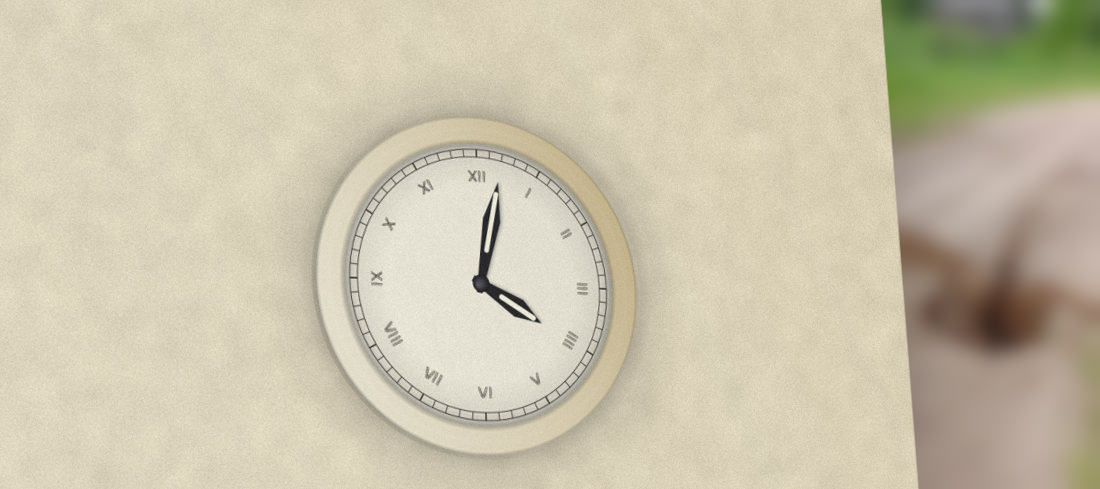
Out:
4,02
